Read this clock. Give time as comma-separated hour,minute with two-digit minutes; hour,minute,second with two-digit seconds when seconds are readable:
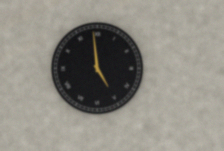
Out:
4,59
